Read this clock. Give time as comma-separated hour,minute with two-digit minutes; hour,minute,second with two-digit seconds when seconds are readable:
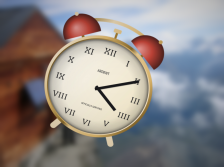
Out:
4,10
